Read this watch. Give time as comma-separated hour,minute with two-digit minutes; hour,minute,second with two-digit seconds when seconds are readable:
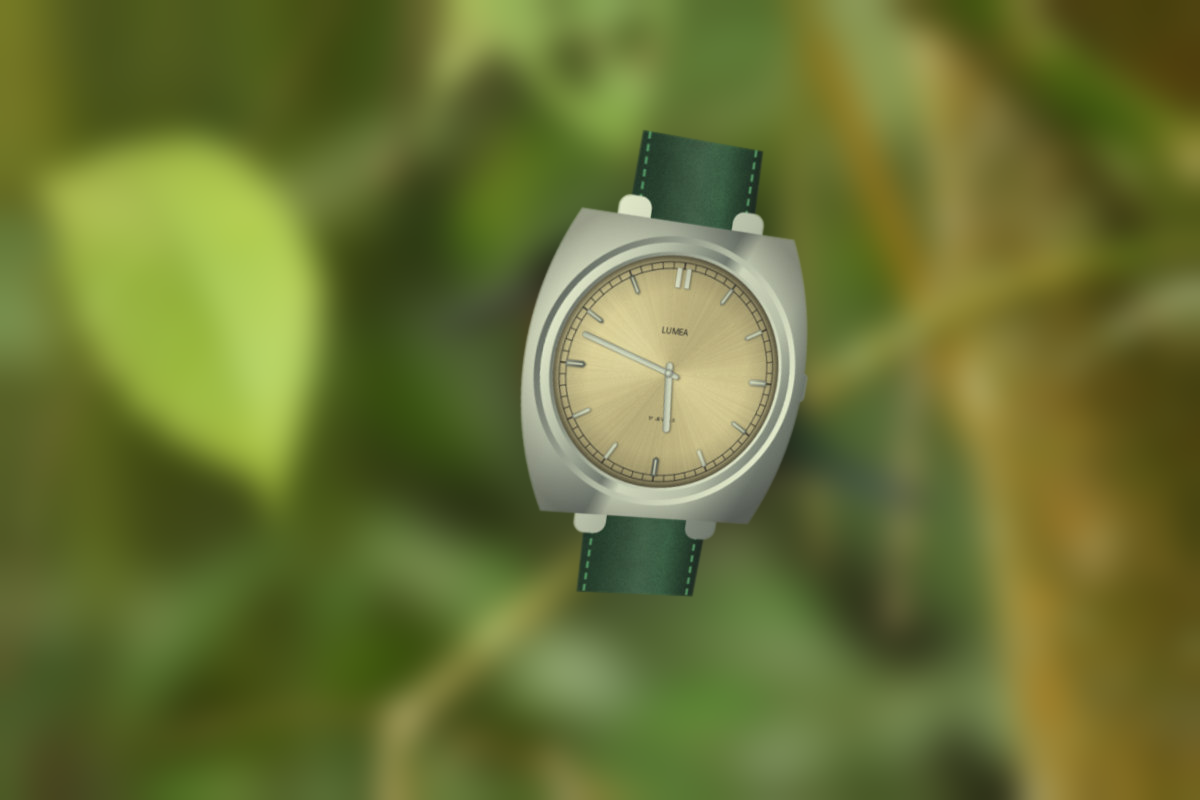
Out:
5,48
